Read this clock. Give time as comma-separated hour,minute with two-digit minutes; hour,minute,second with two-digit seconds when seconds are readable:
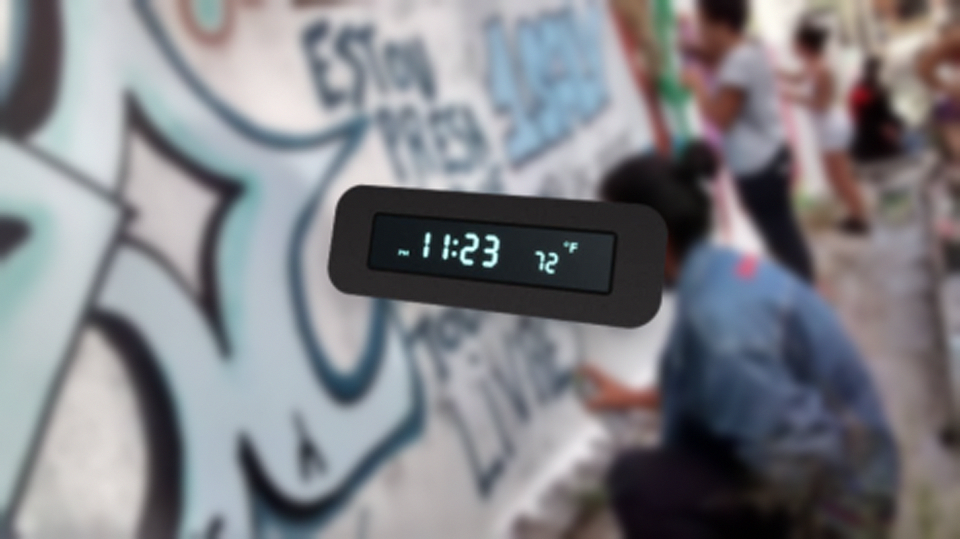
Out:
11,23
